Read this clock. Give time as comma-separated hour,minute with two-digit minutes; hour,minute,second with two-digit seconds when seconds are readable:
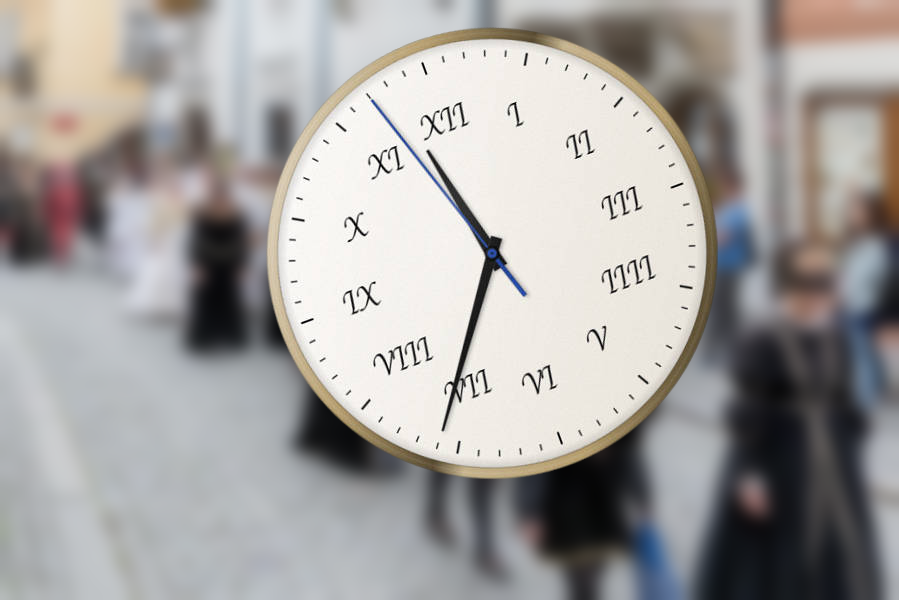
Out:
11,35,57
